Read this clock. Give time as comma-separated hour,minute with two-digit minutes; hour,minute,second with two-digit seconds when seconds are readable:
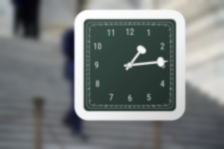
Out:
1,14
